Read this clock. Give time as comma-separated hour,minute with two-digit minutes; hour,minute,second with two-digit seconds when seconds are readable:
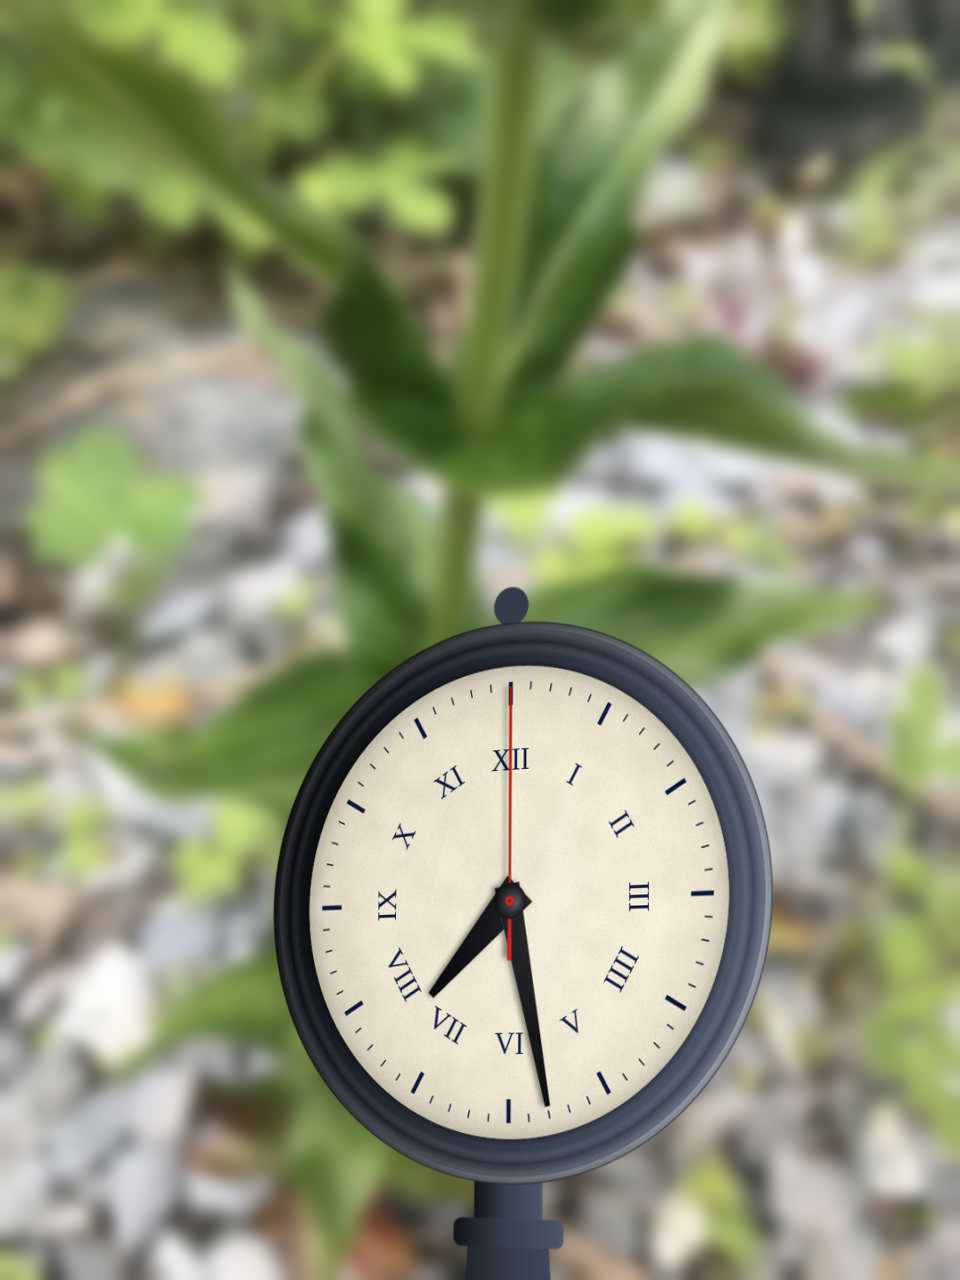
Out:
7,28,00
